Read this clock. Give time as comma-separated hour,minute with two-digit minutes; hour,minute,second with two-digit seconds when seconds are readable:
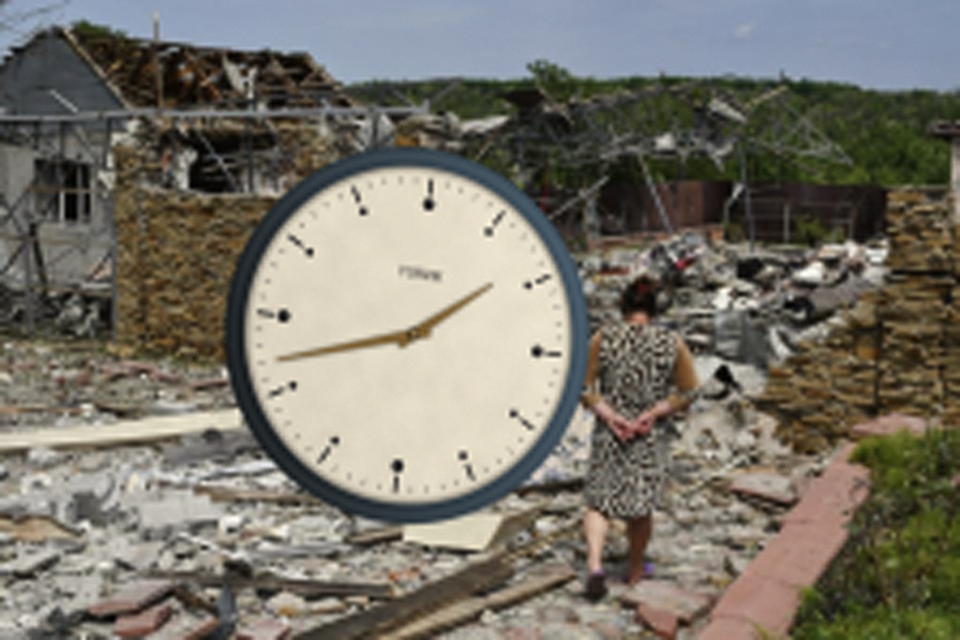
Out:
1,42
